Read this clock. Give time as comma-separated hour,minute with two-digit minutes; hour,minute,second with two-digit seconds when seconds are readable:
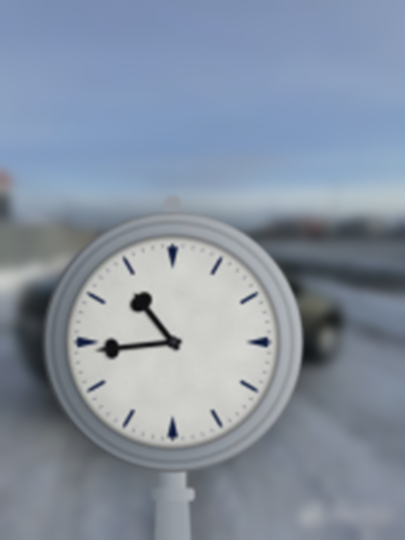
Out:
10,44
